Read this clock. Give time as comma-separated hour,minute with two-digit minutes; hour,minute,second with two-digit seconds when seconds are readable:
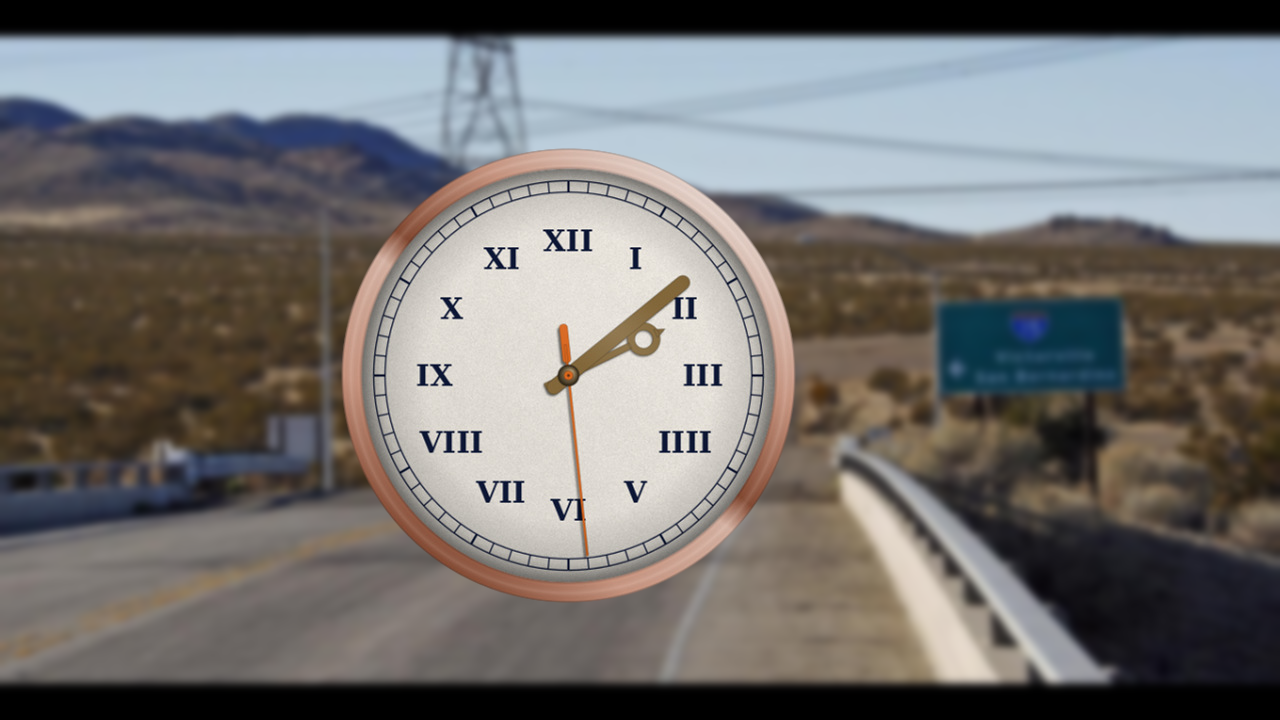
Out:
2,08,29
